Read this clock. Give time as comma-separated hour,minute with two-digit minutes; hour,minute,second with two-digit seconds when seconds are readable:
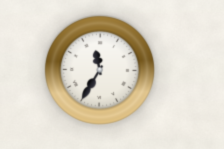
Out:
11,35
